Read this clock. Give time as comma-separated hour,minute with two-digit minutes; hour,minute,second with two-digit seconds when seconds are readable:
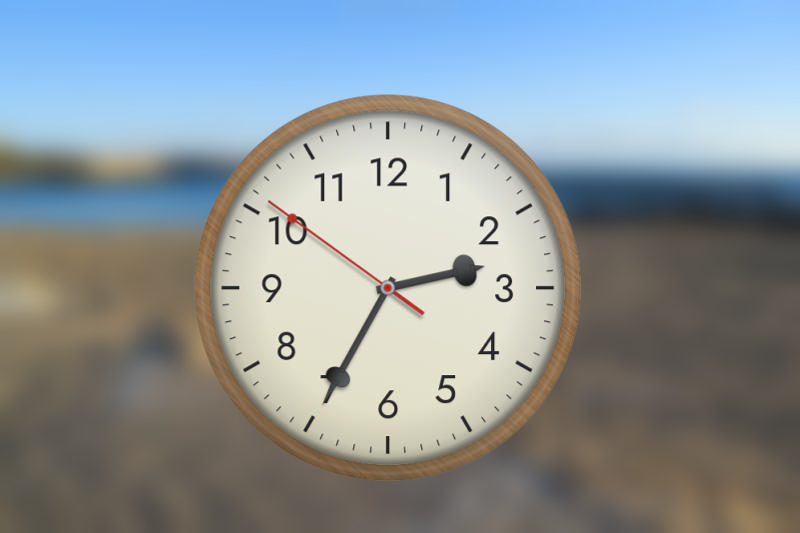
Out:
2,34,51
